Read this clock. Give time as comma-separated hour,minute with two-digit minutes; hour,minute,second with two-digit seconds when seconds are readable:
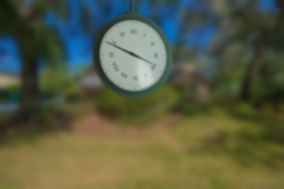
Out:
3,49
